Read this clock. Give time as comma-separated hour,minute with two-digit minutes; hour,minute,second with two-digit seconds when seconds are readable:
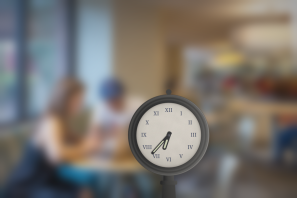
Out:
6,37
